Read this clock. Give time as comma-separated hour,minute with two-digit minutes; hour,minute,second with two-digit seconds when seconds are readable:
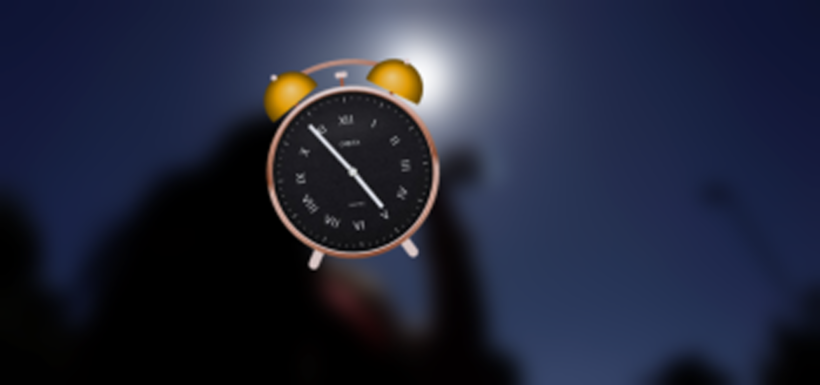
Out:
4,54
